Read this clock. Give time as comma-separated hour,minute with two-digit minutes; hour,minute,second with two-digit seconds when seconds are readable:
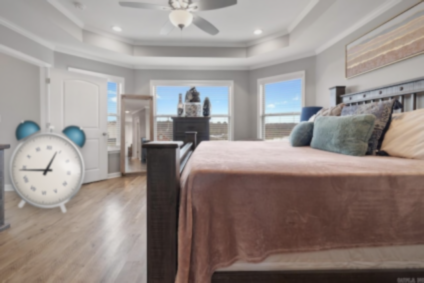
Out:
12,44
